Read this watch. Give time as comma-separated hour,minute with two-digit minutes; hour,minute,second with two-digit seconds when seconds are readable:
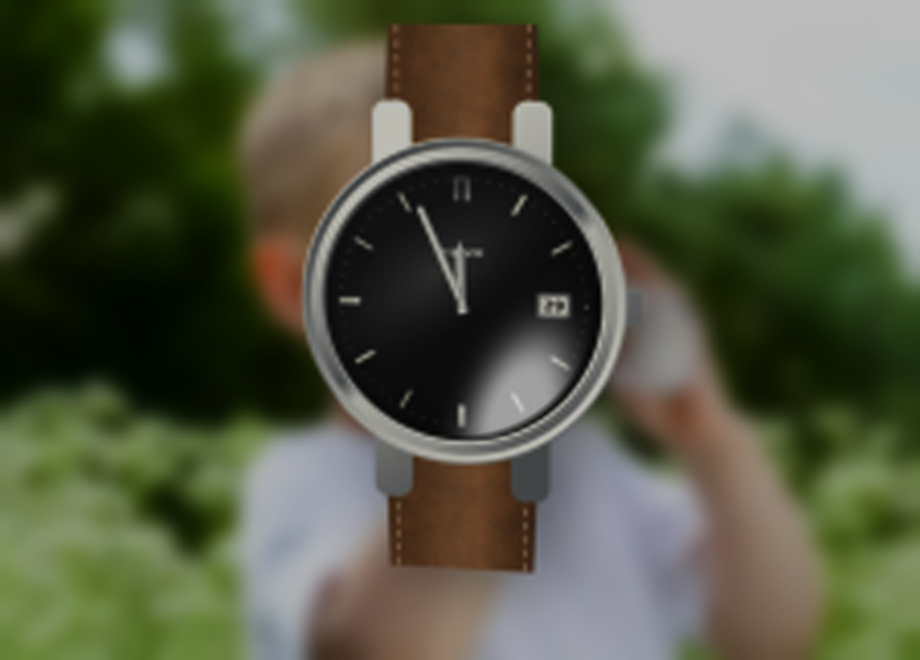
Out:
11,56
